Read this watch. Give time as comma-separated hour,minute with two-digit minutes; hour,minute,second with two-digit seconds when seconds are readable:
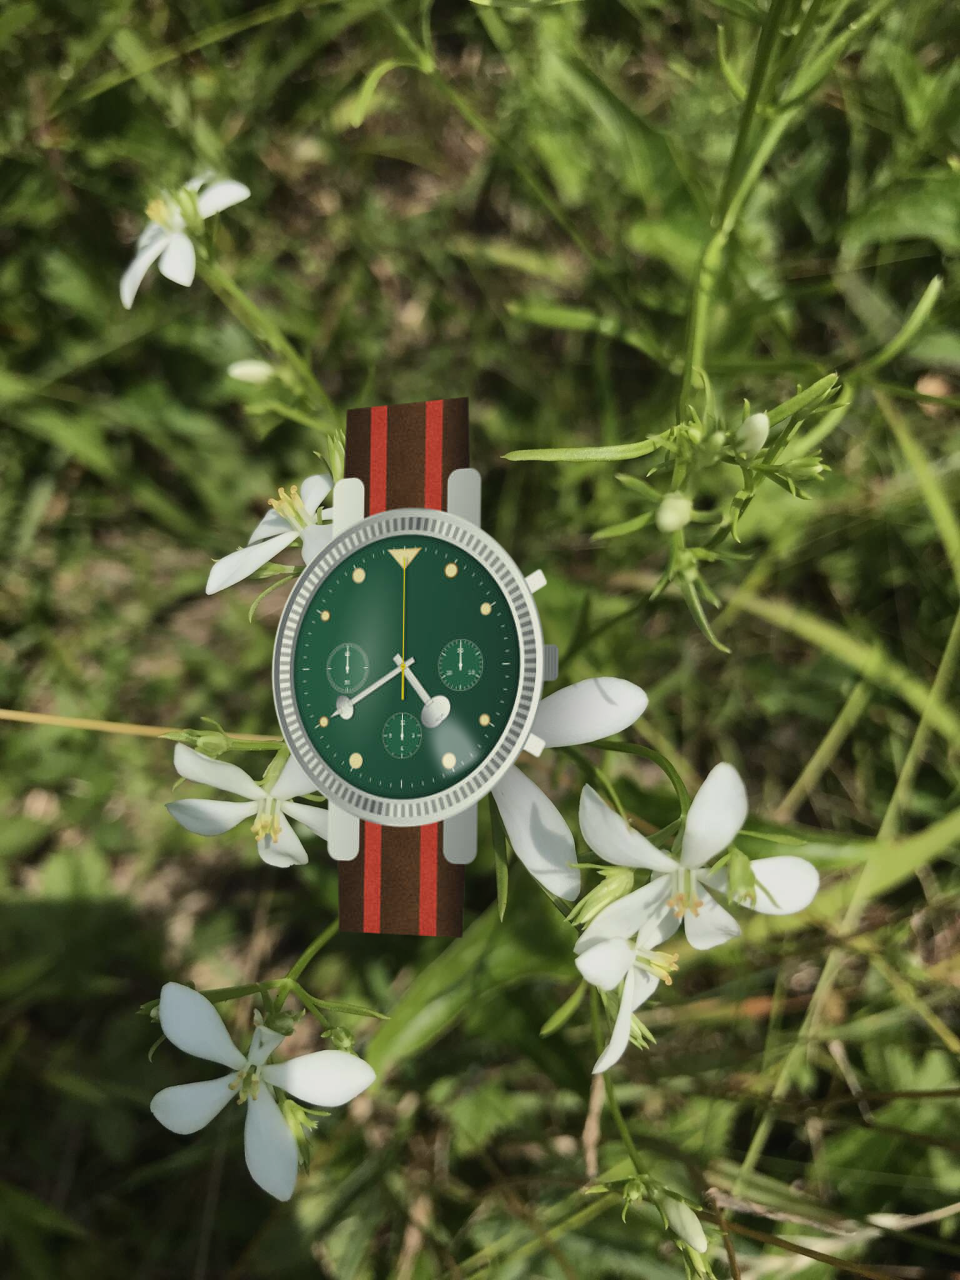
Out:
4,40
